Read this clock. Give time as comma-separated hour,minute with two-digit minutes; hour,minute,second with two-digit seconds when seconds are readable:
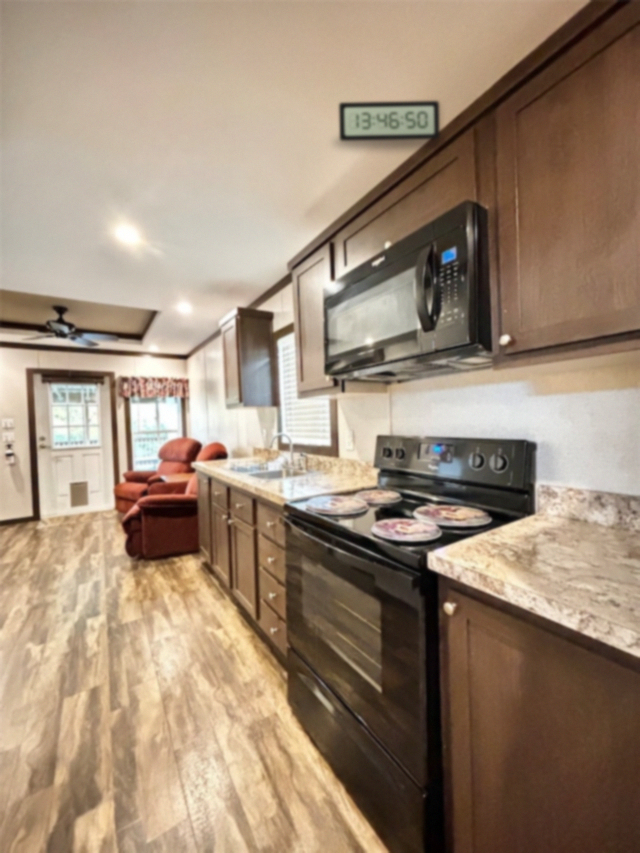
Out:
13,46,50
